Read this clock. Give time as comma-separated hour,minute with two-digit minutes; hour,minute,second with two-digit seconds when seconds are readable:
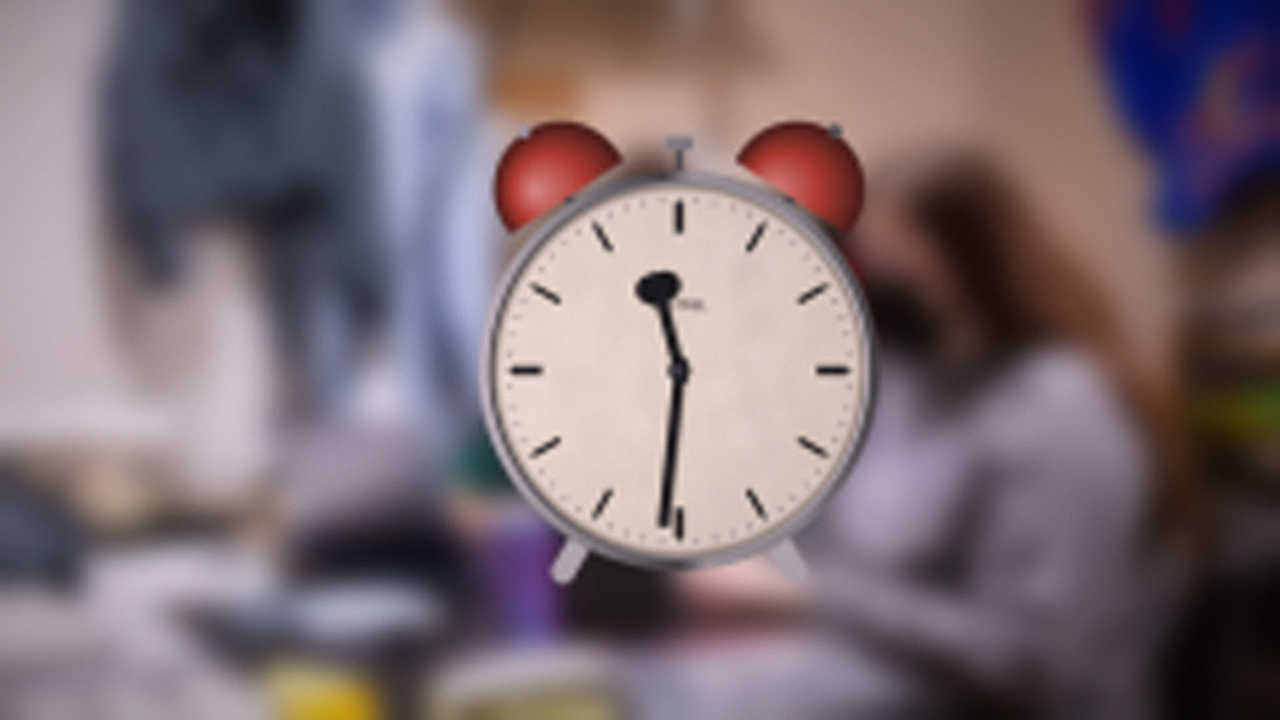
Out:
11,31
